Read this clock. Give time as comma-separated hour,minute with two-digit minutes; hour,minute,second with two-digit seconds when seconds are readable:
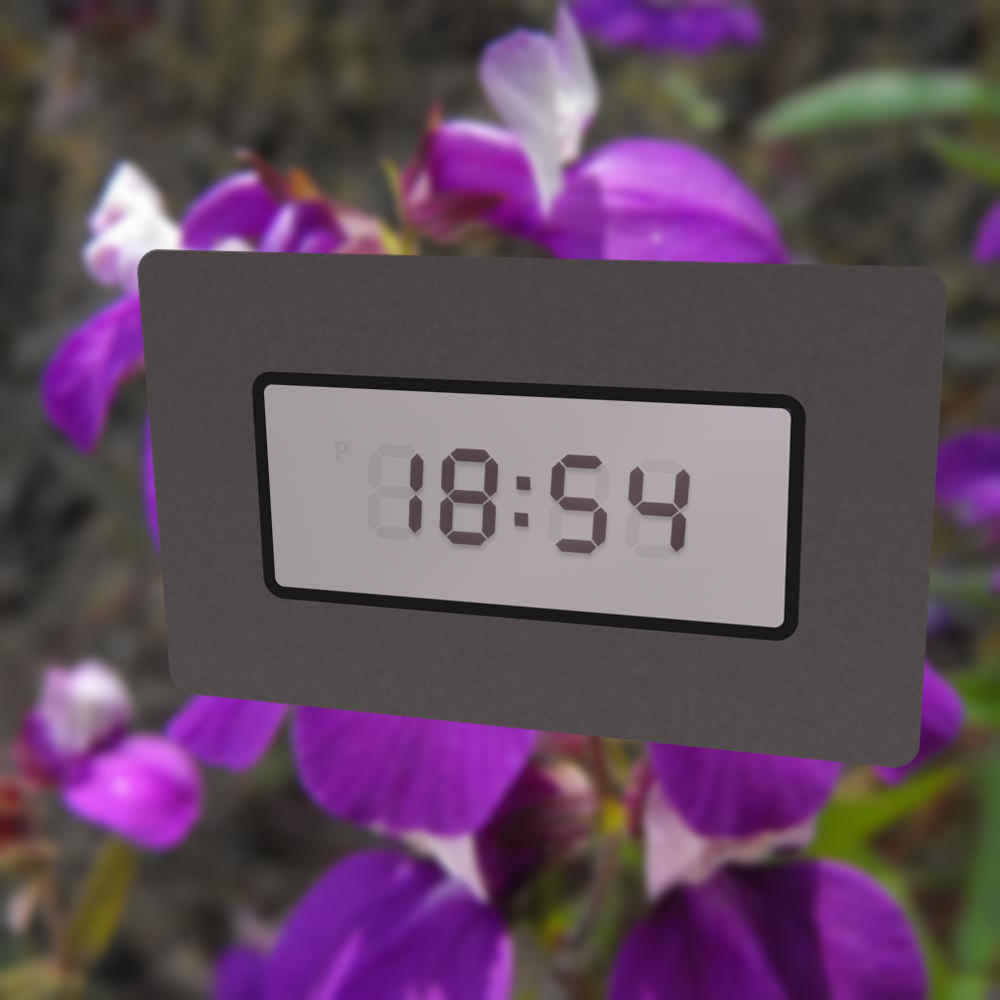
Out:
18,54
